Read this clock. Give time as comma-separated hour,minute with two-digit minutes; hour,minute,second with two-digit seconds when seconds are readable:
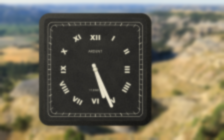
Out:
5,26
